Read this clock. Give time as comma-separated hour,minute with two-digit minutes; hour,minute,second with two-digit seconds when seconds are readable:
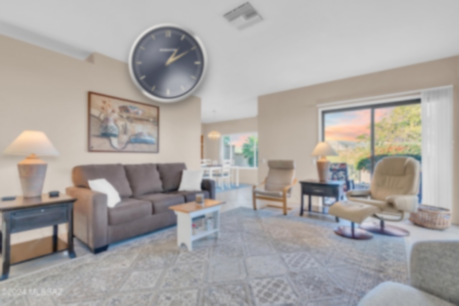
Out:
1,10
